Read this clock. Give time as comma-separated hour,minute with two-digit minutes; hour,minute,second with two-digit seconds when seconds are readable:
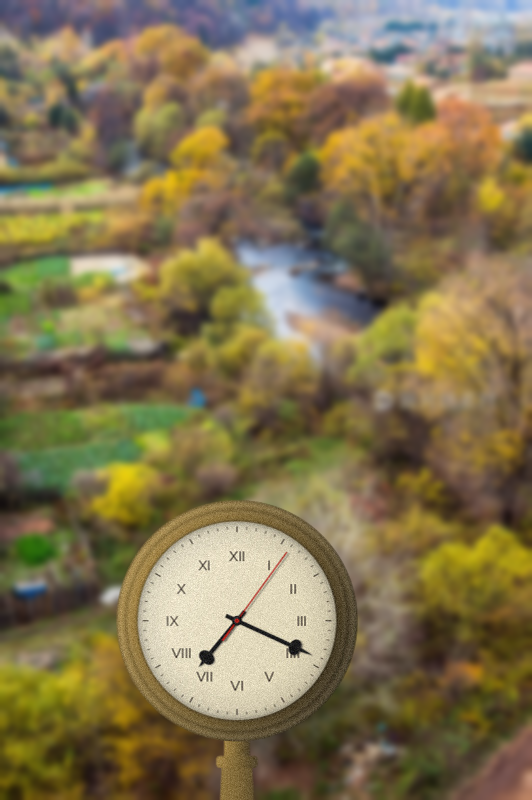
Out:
7,19,06
